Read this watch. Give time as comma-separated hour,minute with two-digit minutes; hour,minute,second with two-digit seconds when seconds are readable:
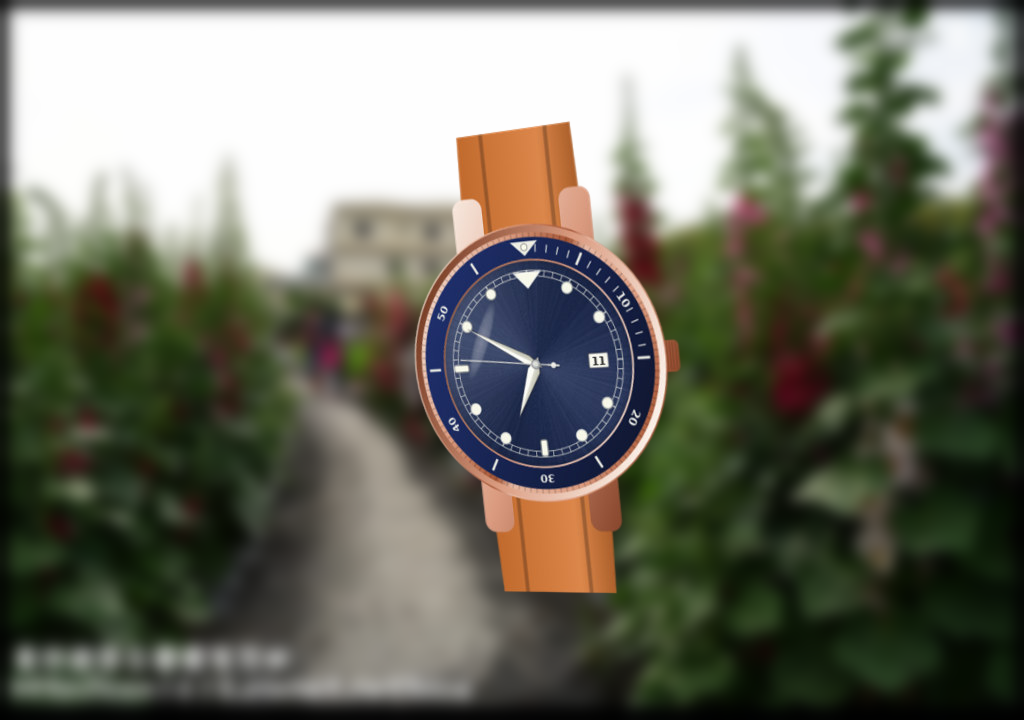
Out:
6,49,46
